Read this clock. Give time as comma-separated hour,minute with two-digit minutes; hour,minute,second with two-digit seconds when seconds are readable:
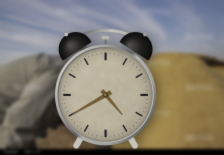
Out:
4,40
